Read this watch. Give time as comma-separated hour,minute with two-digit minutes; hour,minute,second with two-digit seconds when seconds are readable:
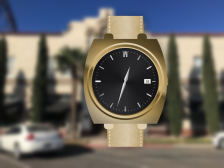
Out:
12,33
